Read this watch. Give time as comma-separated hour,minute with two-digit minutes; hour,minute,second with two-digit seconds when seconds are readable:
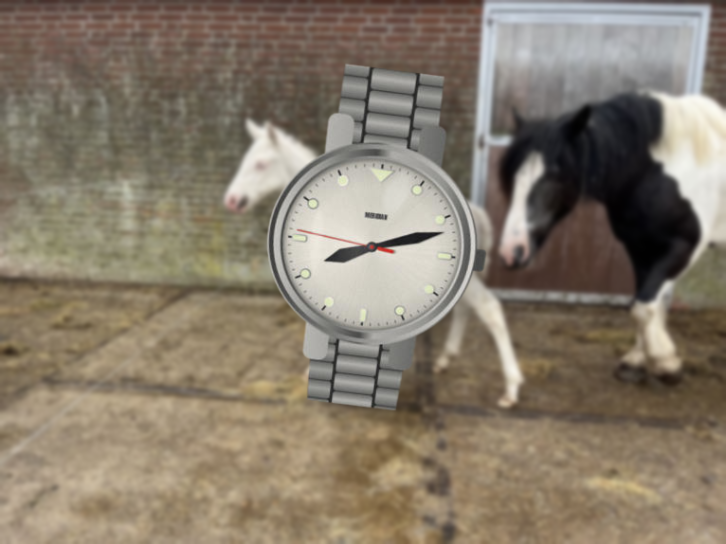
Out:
8,11,46
